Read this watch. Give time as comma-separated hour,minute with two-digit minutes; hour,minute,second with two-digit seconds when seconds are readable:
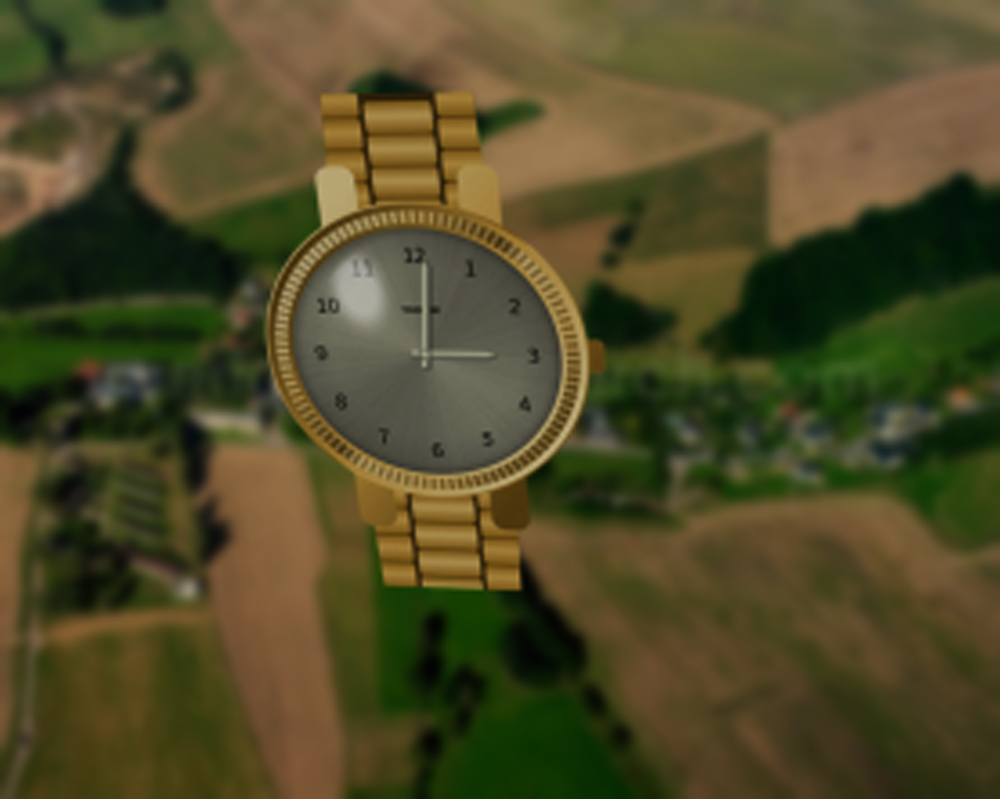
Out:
3,01
